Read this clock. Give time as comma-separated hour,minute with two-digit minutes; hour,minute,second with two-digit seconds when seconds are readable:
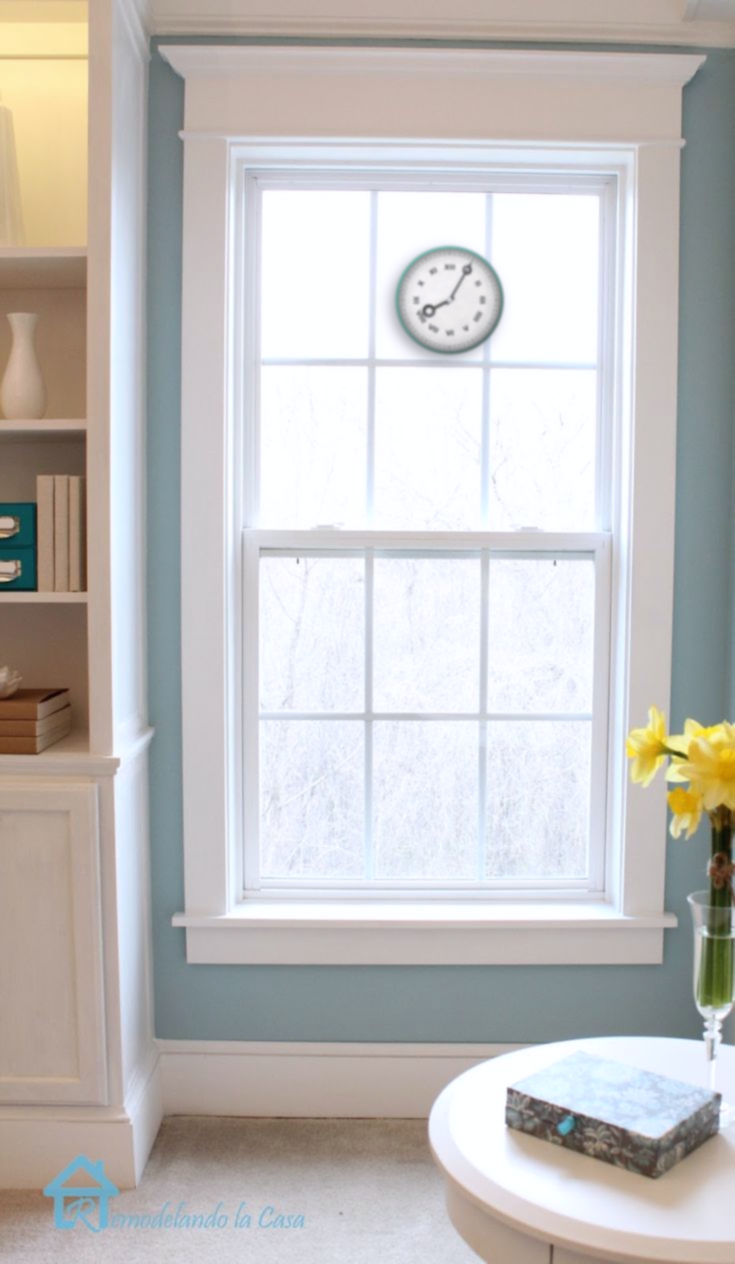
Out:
8,05
